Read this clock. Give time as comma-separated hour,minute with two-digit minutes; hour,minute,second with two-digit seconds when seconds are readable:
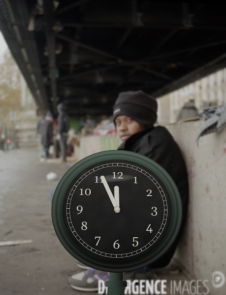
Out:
11,56
